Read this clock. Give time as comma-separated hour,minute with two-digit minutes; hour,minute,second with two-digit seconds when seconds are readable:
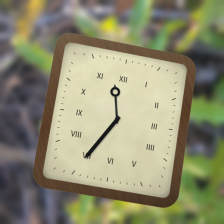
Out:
11,35
